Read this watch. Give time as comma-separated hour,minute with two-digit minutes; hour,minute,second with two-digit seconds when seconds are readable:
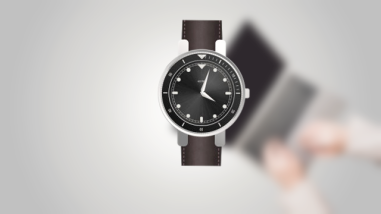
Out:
4,03
